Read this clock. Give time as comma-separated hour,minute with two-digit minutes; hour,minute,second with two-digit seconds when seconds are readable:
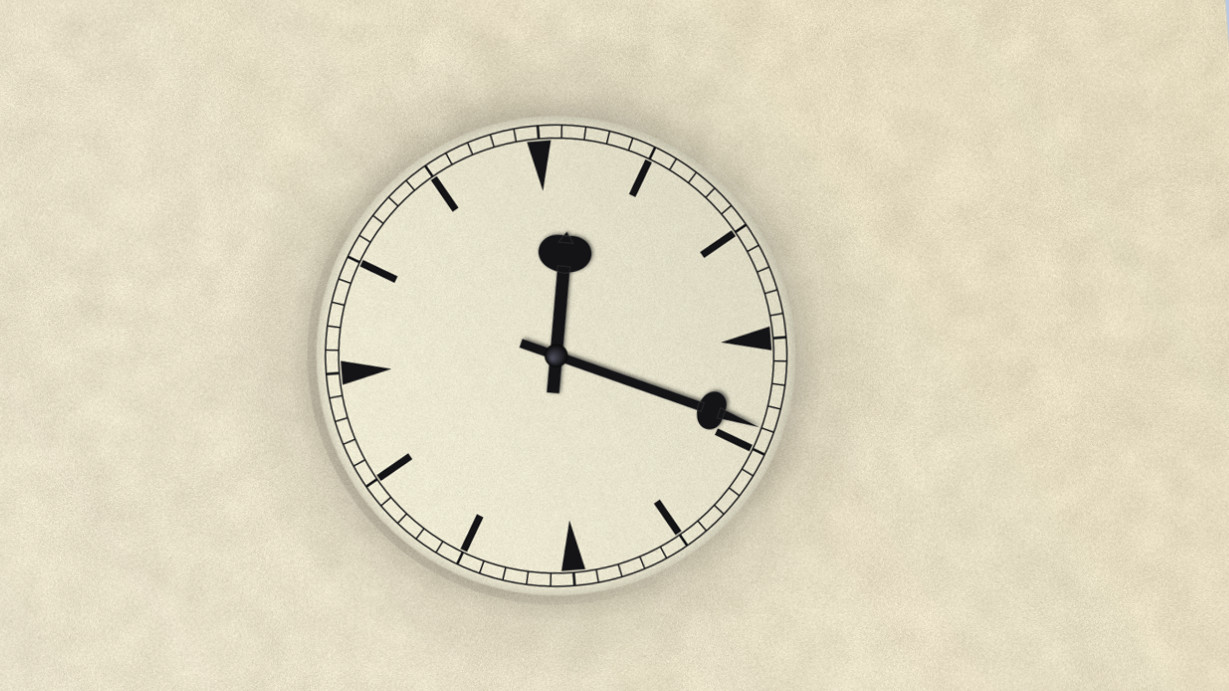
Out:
12,19
